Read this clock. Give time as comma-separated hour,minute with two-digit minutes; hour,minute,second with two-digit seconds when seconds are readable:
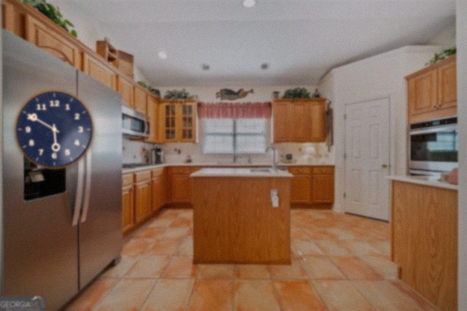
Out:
5,50
